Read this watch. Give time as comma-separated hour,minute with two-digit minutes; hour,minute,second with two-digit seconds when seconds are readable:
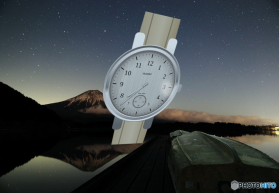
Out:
7,37
